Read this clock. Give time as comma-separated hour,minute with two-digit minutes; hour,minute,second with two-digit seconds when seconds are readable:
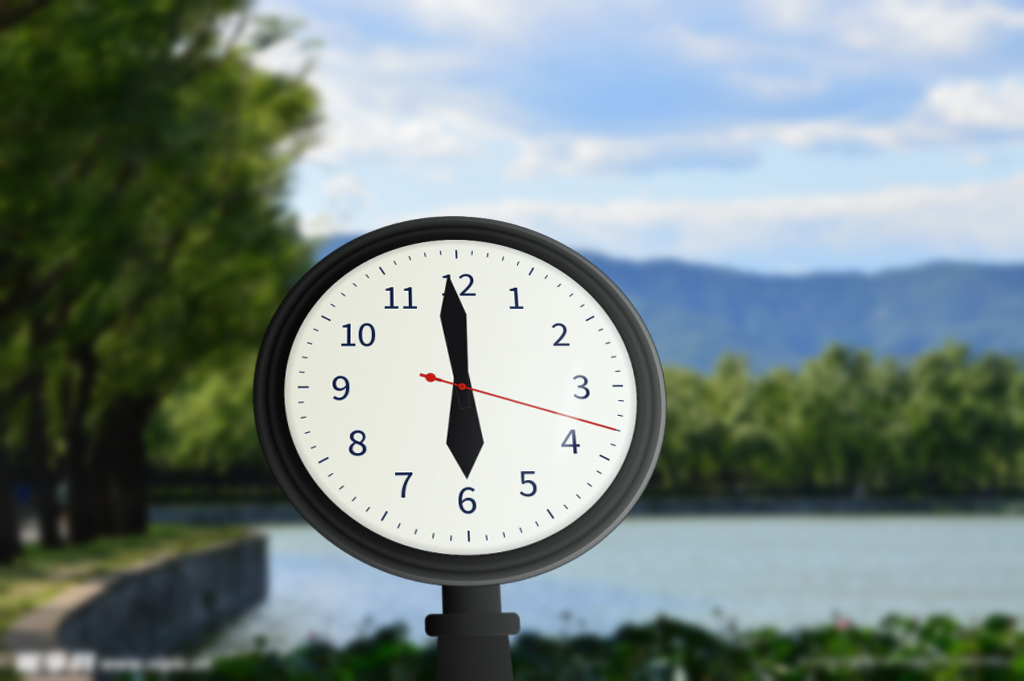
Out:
5,59,18
